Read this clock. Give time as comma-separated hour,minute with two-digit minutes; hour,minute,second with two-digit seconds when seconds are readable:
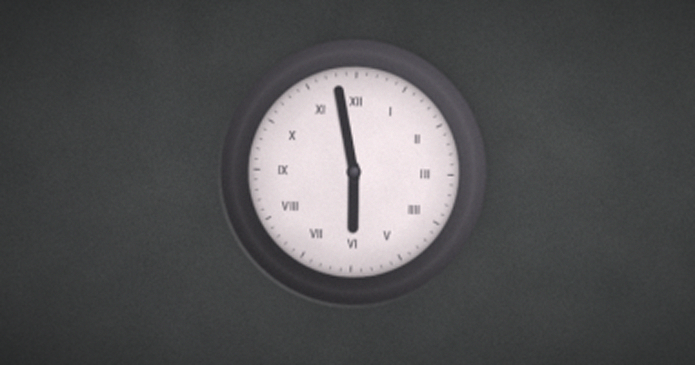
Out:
5,58
